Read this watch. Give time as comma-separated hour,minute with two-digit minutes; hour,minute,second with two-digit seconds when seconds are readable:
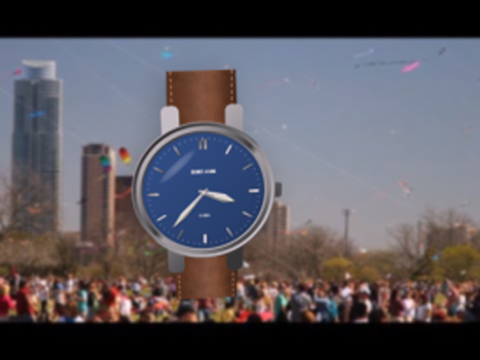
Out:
3,37
